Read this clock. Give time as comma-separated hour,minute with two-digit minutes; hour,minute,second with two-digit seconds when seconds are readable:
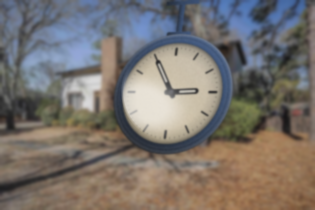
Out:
2,55
